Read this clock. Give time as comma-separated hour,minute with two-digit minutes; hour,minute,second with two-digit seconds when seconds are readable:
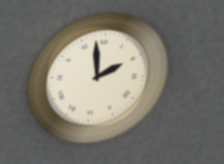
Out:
1,58
